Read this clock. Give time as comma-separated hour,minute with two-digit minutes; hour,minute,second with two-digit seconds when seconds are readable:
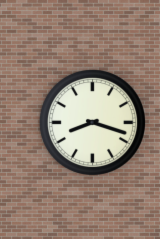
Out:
8,18
